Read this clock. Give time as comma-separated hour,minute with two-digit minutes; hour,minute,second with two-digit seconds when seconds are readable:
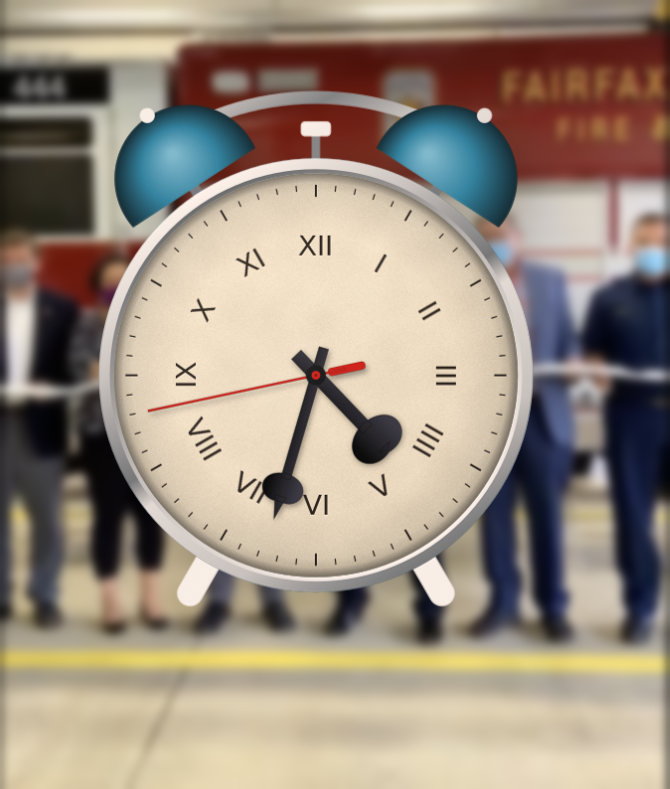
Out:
4,32,43
